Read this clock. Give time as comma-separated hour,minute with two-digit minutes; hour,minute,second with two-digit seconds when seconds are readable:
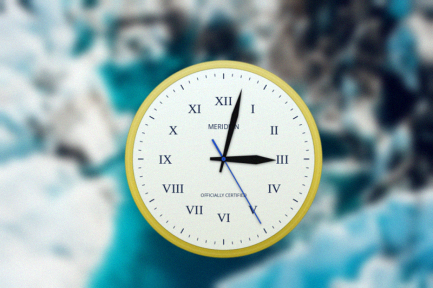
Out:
3,02,25
